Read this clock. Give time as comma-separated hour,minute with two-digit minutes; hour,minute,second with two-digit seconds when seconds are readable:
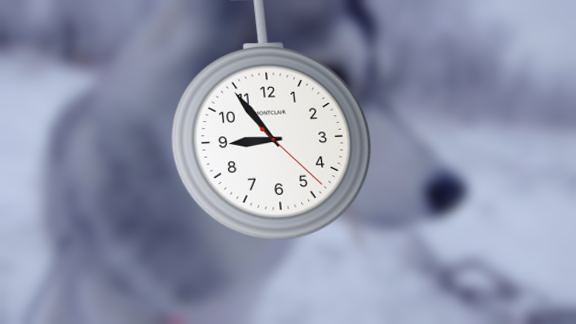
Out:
8,54,23
